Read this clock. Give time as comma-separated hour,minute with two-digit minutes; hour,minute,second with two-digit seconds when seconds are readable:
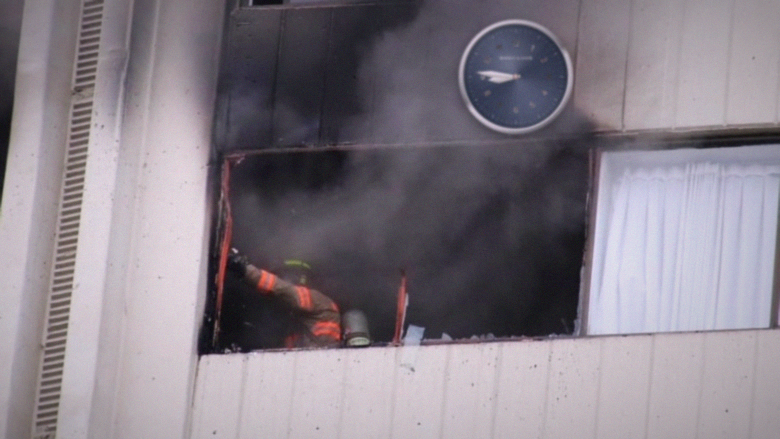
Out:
8,46
